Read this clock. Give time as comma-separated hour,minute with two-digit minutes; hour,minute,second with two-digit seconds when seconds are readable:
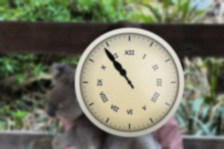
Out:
10,54
